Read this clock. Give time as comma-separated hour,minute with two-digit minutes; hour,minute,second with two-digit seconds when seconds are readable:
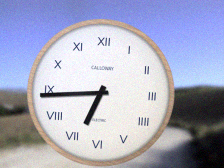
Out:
6,44
